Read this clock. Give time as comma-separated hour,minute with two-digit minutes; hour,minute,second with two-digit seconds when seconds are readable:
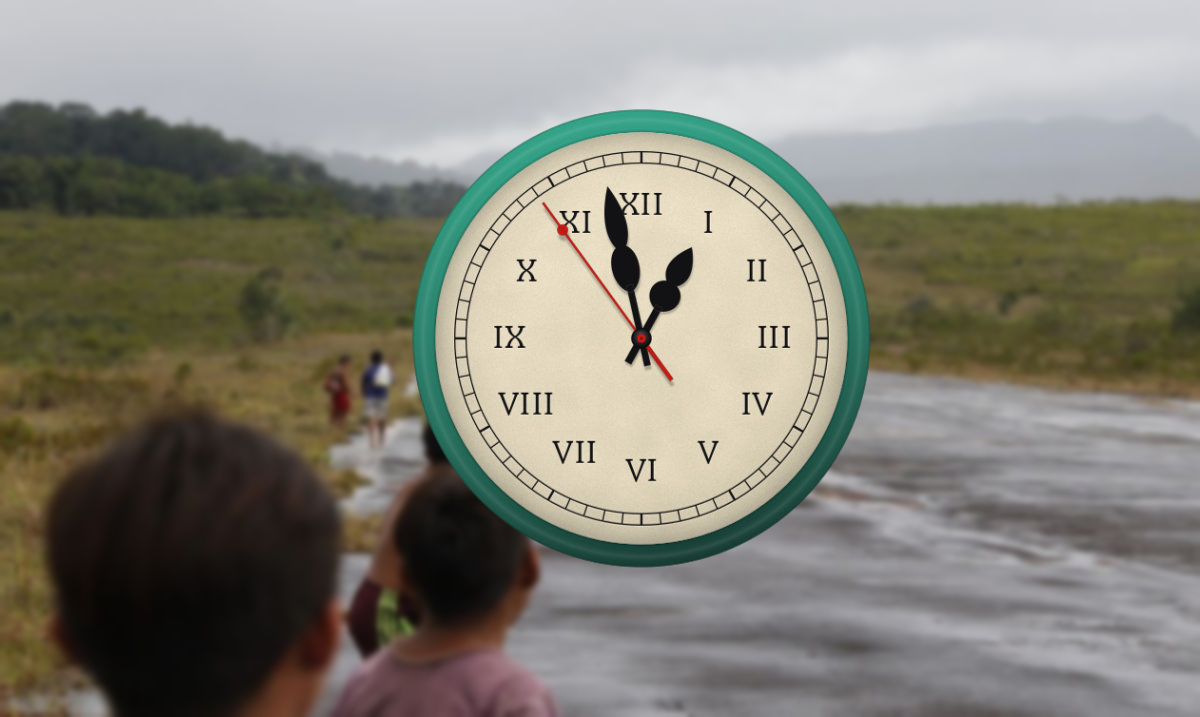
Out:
12,57,54
